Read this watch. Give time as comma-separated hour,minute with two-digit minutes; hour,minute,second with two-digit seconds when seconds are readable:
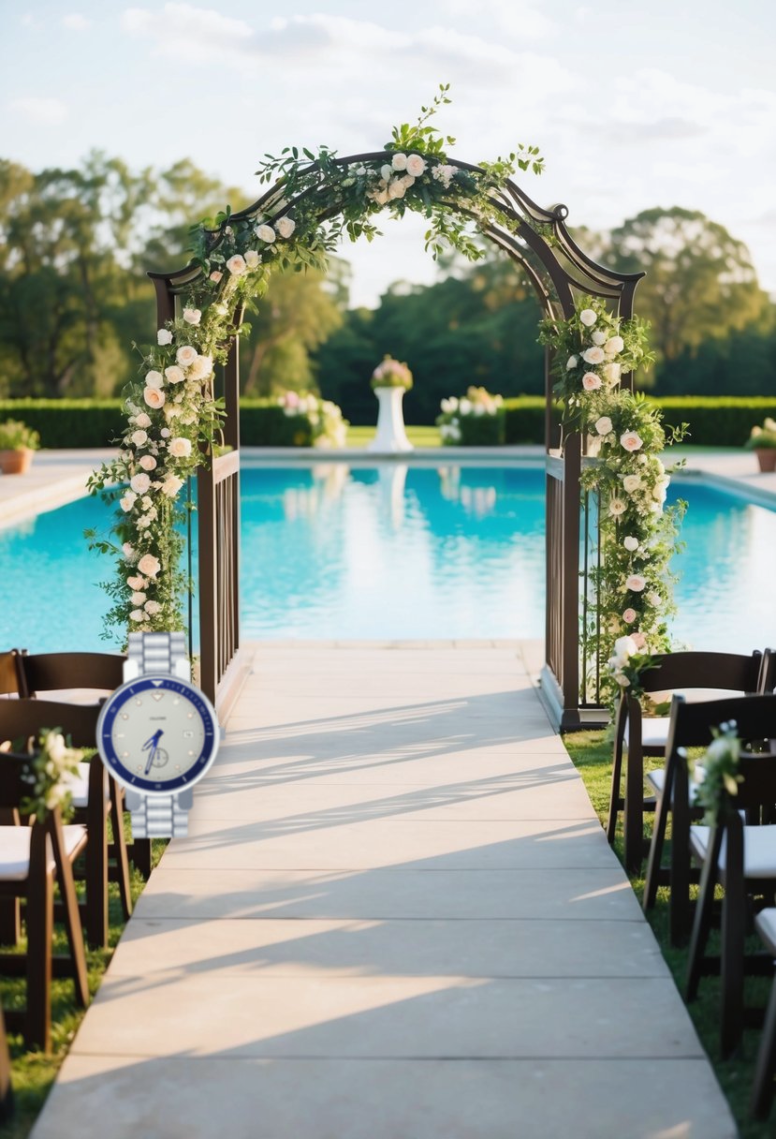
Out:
7,33
